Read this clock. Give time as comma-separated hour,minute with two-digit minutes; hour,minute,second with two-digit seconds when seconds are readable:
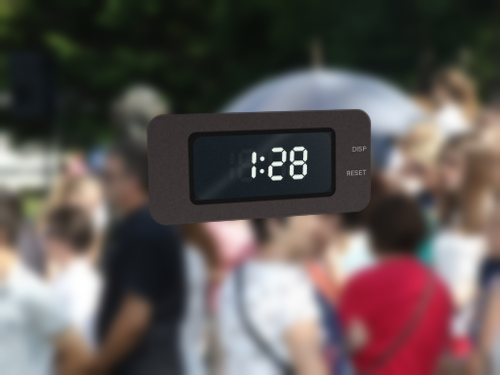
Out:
1,28
